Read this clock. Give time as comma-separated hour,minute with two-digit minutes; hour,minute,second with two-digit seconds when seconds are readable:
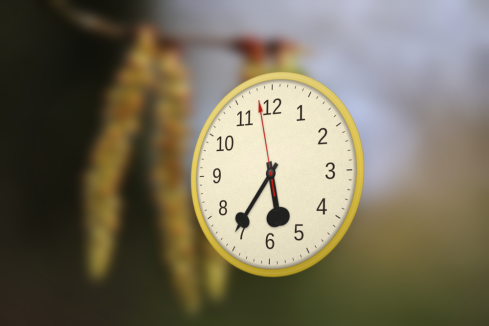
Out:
5,35,58
